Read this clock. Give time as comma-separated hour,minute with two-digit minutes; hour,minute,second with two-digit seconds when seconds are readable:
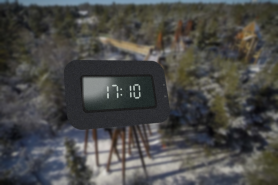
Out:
17,10
